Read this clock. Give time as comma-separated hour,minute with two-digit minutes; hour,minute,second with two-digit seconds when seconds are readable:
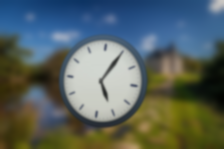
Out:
5,05
